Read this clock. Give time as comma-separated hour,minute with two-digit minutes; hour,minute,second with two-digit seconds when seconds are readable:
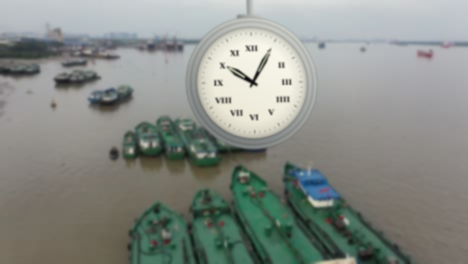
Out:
10,05
